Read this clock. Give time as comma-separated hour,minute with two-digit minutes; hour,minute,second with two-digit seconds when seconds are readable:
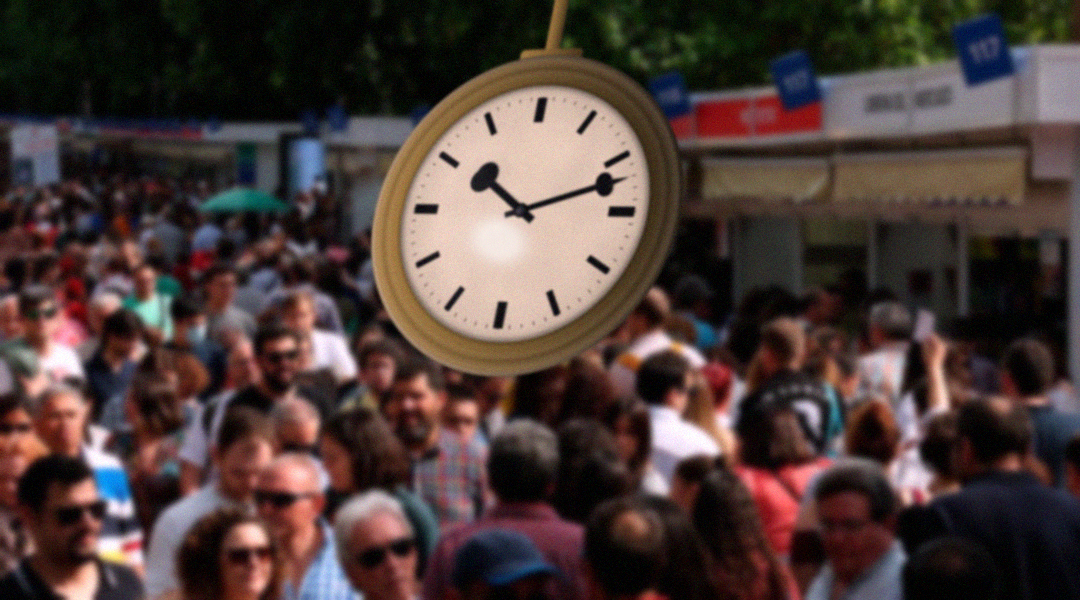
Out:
10,12
